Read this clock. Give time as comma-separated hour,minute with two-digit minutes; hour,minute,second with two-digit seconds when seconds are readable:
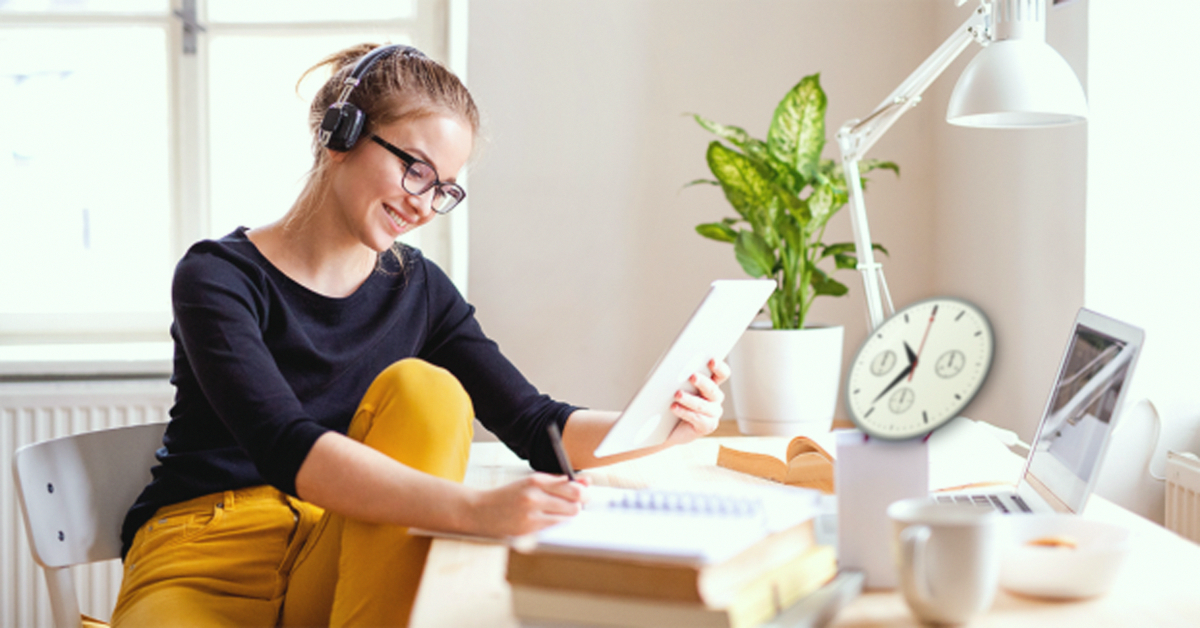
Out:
10,36
